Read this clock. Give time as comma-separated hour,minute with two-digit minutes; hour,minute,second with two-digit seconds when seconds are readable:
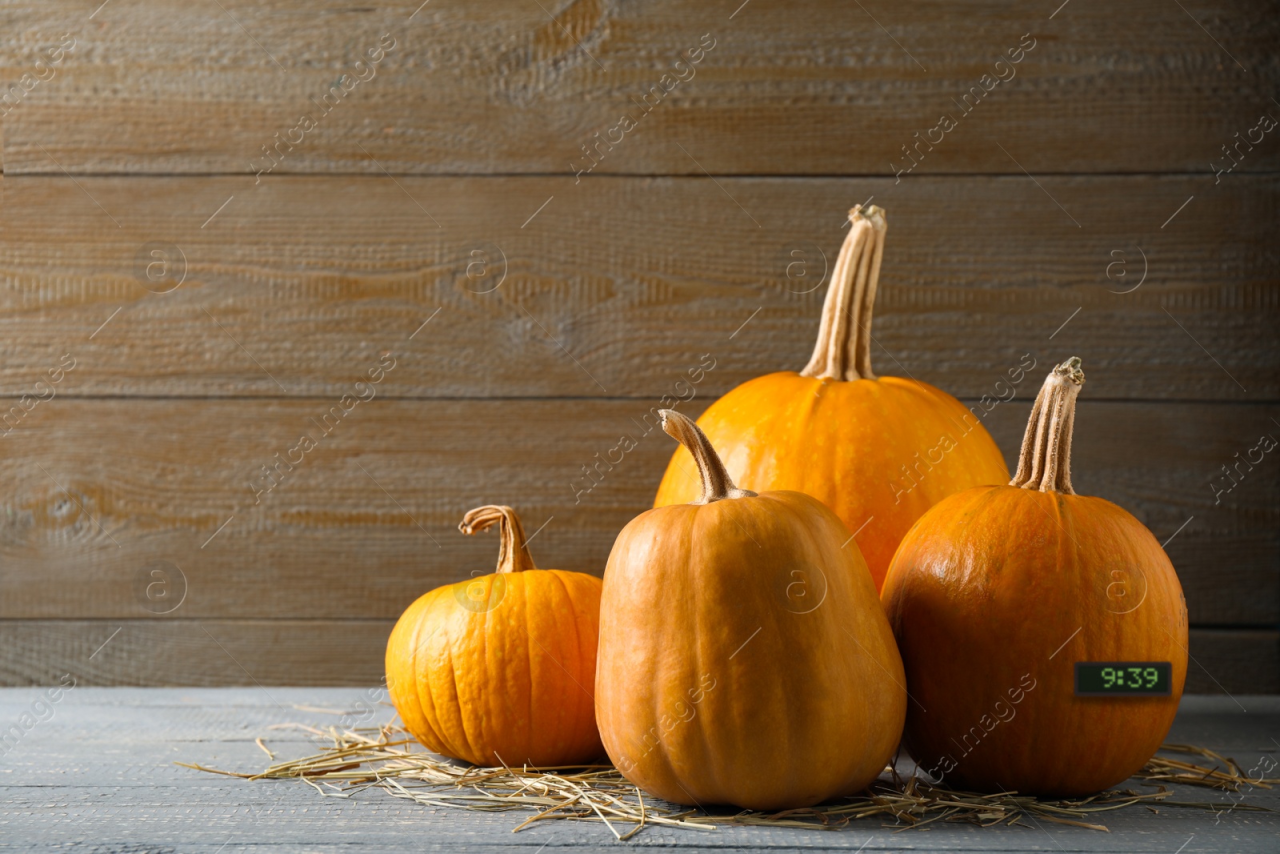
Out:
9,39
